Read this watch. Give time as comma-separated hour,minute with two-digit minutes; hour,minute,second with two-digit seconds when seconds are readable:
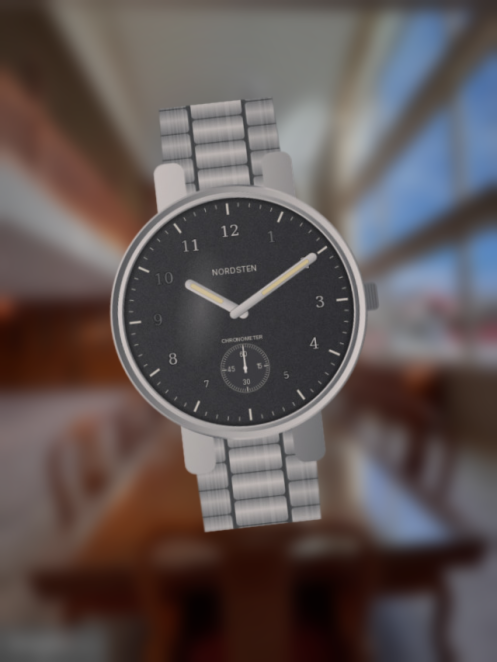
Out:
10,10
